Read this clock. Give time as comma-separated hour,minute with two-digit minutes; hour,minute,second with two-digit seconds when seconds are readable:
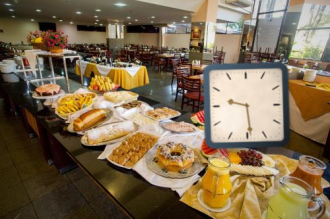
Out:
9,29
